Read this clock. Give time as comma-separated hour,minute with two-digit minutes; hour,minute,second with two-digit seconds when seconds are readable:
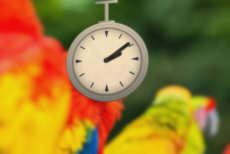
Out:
2,09
